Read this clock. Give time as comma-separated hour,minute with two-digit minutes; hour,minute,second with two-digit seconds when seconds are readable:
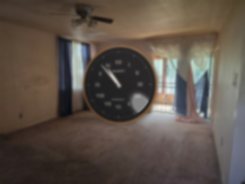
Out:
10,53
